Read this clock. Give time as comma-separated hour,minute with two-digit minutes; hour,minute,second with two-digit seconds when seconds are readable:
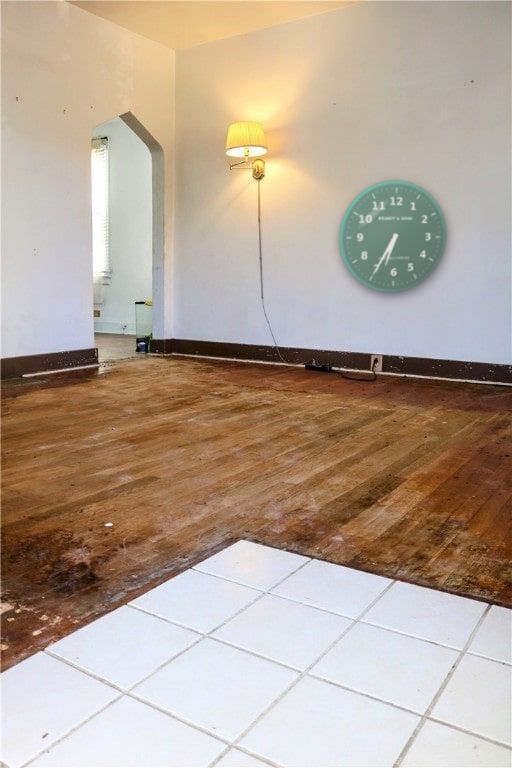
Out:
6,35
